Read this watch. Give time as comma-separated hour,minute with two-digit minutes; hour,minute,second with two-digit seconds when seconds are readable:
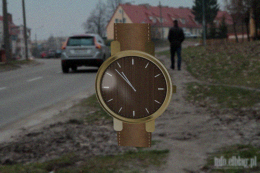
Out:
10,53
